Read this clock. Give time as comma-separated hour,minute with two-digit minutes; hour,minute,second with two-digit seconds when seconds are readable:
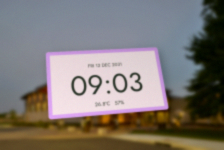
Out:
9,03
